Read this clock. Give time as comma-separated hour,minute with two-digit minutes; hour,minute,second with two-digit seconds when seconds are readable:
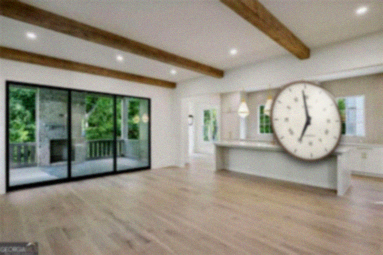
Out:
6,59
